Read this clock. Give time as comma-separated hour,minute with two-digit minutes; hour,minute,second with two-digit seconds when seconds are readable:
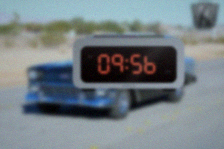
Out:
9,56
